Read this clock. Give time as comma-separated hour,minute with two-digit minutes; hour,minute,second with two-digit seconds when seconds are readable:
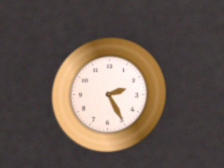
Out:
2,25
